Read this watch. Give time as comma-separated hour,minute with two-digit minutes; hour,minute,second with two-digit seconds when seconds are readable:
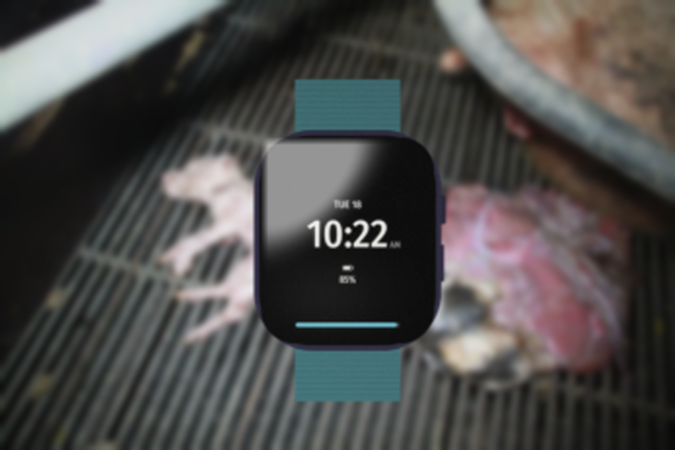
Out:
10,22
